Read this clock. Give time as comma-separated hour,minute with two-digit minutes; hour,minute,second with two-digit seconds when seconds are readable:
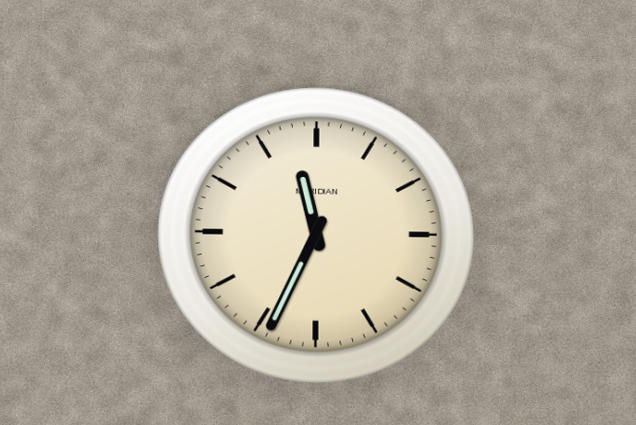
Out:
11,34
